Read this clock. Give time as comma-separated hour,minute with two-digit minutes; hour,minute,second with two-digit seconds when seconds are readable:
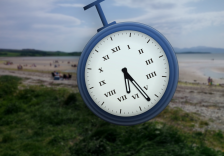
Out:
6,27
